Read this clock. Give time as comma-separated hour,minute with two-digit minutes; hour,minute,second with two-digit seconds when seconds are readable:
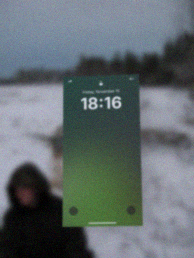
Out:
18,16
